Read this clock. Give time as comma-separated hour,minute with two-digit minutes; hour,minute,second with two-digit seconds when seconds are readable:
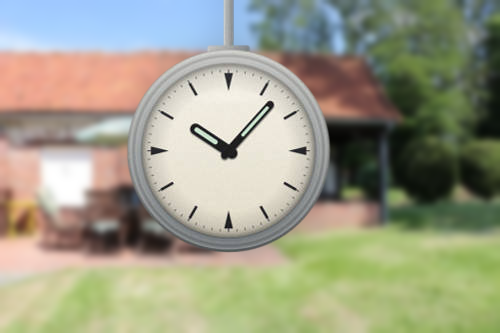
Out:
10,07
